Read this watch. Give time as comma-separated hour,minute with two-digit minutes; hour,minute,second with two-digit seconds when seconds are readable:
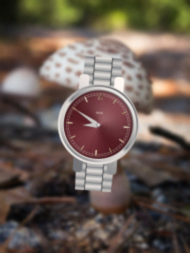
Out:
8,50
